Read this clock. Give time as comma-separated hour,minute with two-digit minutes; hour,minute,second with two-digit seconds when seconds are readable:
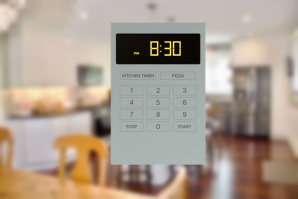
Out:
8,30
